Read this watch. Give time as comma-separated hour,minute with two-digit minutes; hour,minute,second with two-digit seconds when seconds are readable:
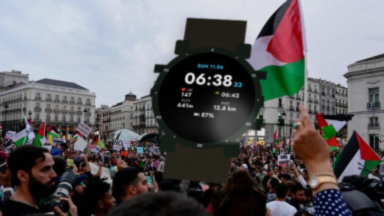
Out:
6,38
